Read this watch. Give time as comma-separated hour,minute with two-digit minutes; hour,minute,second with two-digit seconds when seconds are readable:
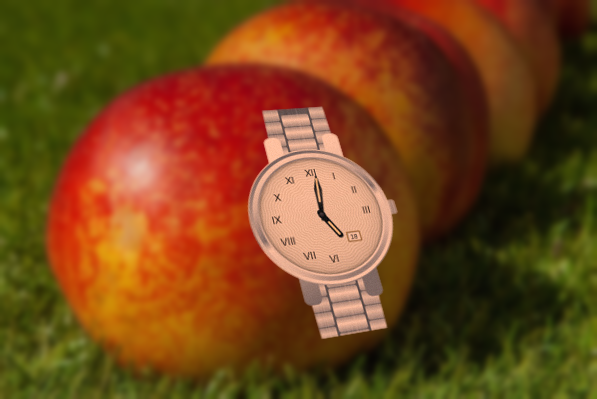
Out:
5,01
